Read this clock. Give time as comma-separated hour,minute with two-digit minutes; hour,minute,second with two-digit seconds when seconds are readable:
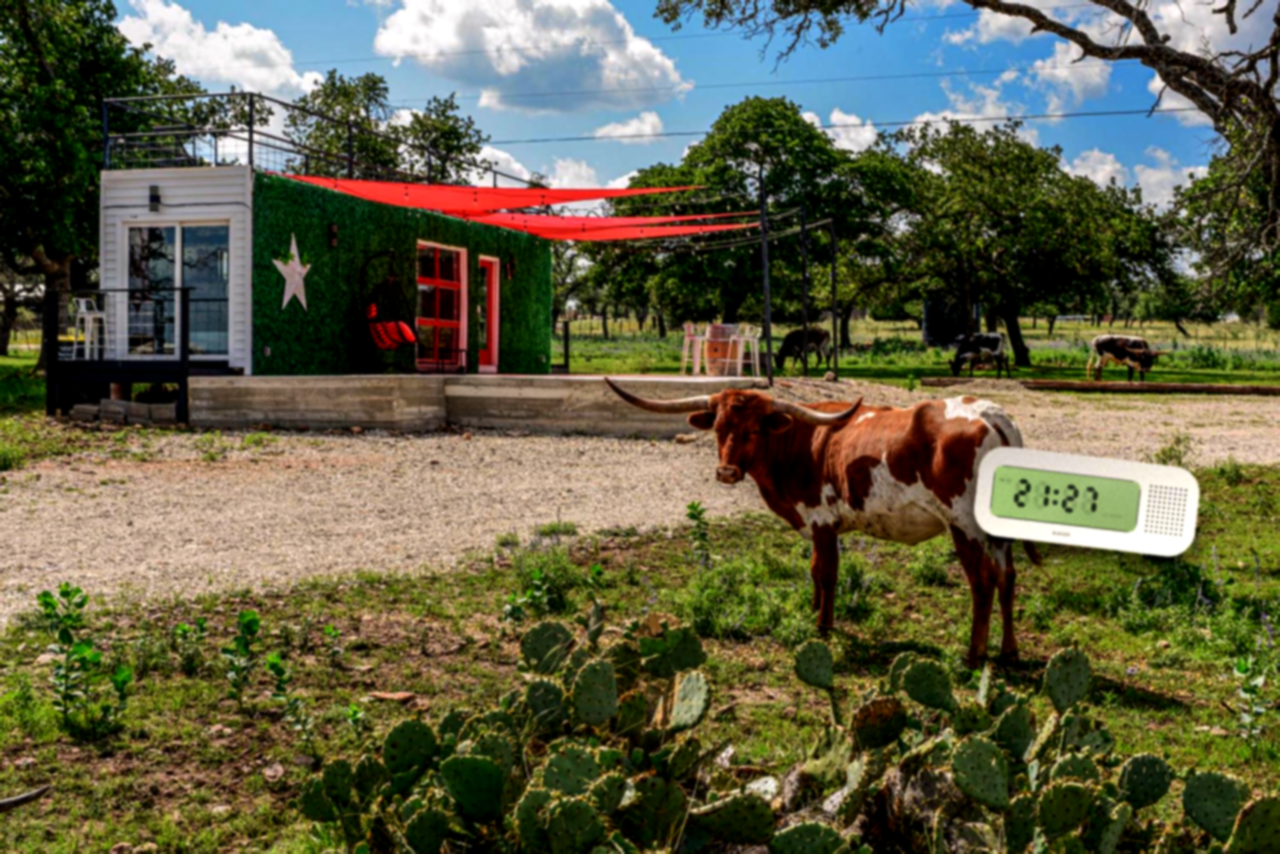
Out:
21,27
